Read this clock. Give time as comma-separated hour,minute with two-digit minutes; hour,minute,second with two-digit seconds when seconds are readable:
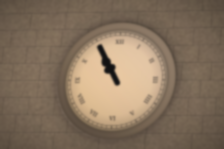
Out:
10,55
